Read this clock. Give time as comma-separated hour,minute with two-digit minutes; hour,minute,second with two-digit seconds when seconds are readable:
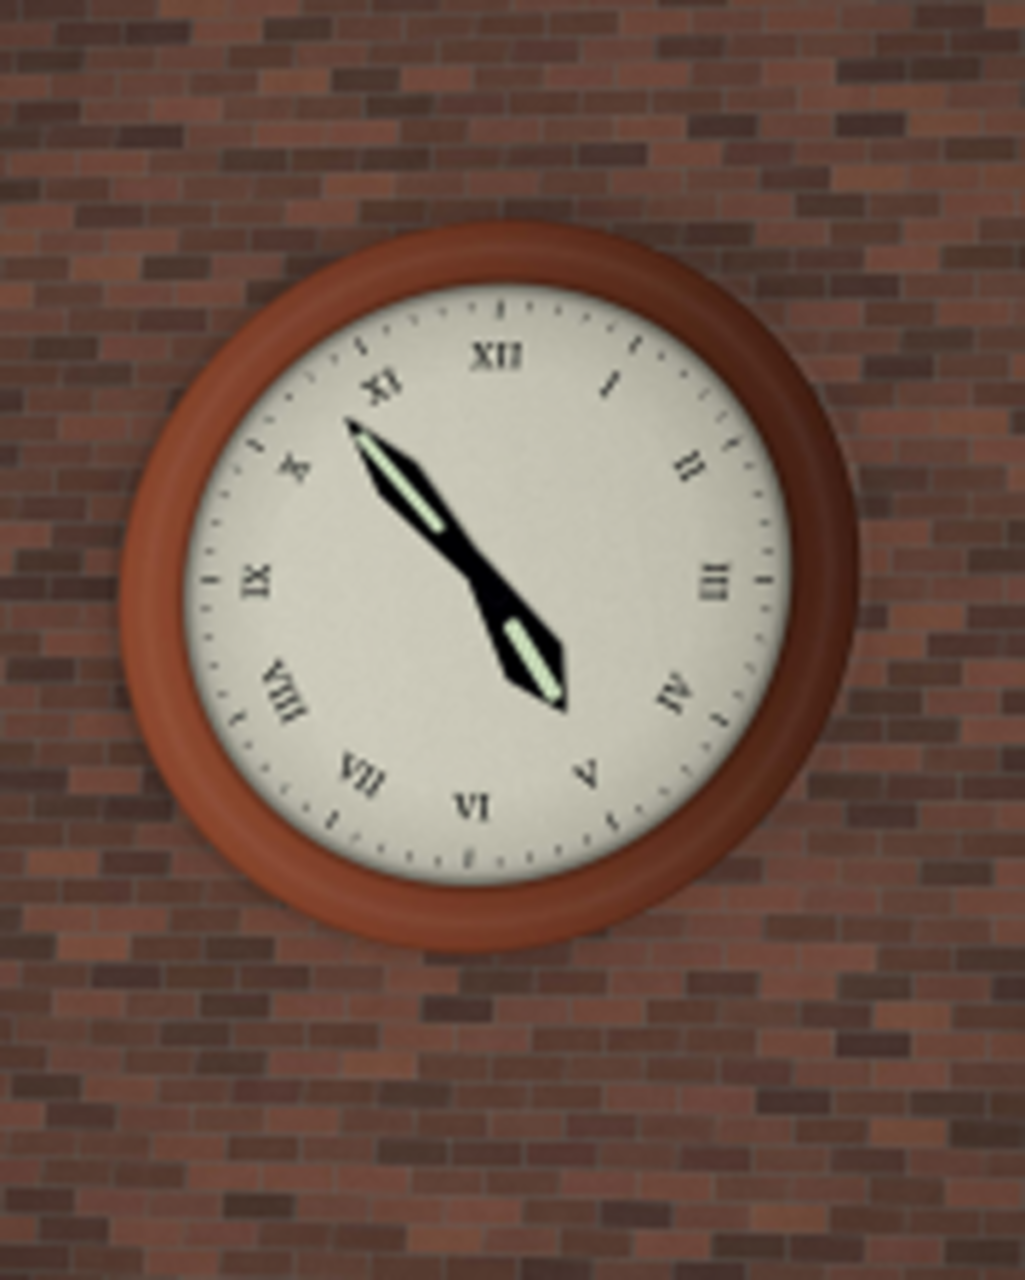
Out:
4,53
